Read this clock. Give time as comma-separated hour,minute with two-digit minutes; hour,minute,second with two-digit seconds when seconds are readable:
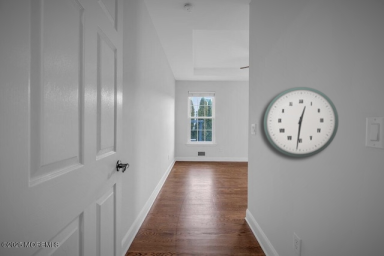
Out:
12,31
